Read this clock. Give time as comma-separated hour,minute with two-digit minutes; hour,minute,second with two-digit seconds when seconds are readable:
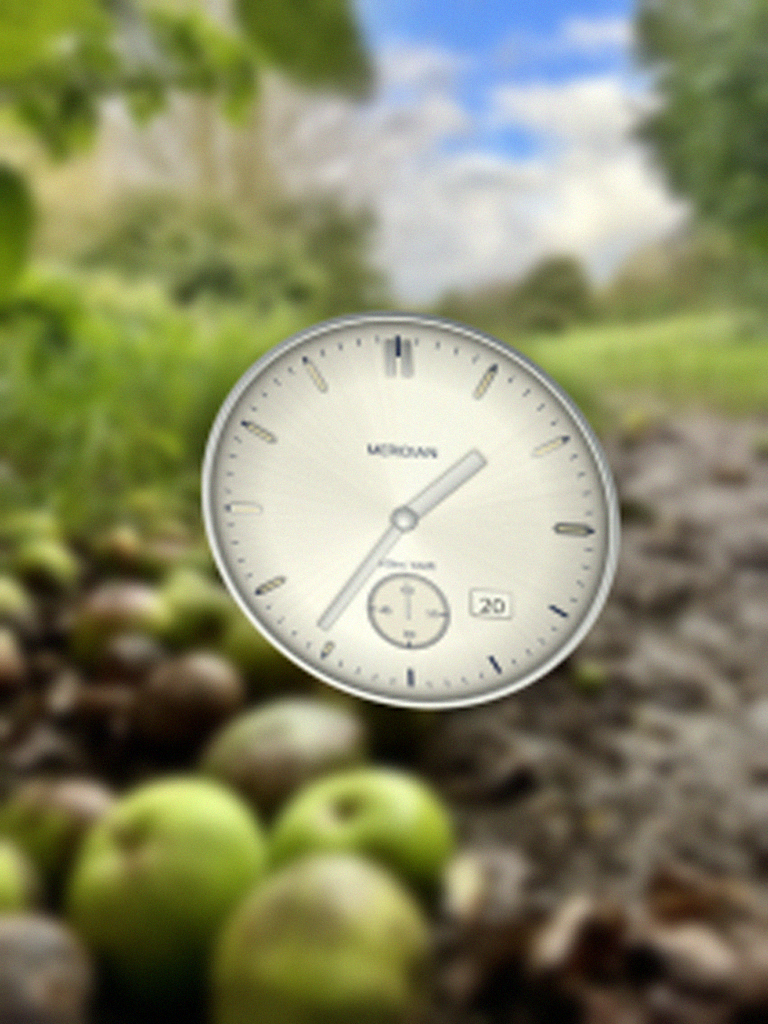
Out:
1,36
